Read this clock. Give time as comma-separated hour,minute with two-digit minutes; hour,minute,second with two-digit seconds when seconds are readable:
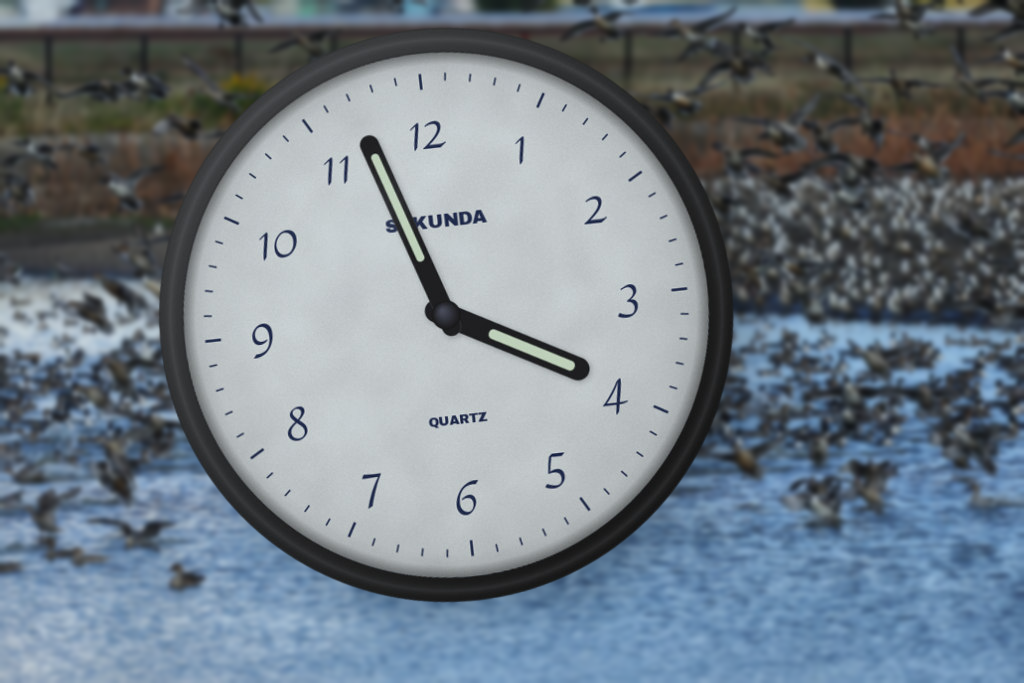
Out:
3,57
